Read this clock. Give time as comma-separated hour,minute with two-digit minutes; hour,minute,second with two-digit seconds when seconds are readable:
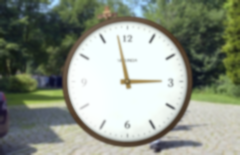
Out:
2,58
